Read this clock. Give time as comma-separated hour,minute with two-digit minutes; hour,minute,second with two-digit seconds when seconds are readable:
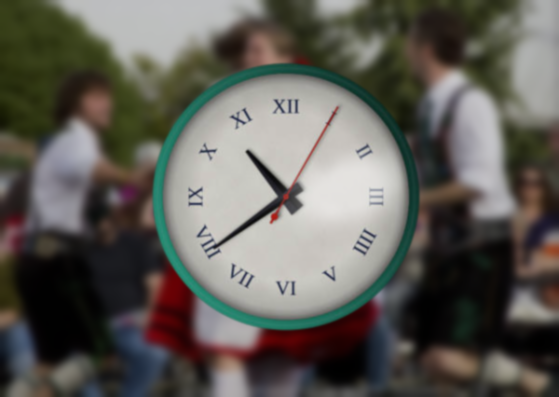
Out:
10,39,05
